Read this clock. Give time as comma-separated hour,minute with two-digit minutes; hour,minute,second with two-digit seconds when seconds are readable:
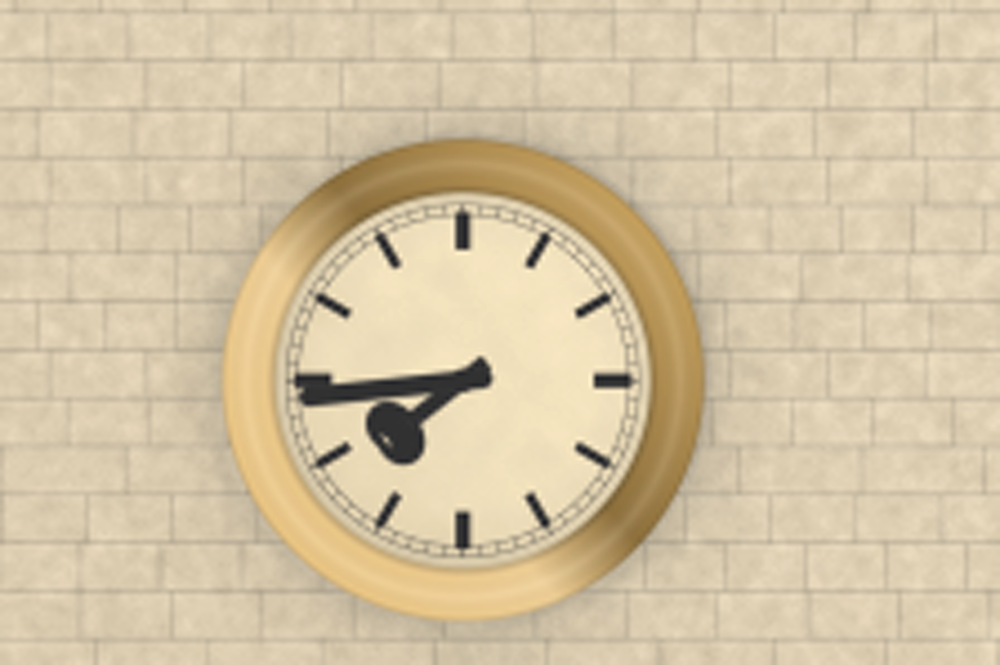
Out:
7,44
